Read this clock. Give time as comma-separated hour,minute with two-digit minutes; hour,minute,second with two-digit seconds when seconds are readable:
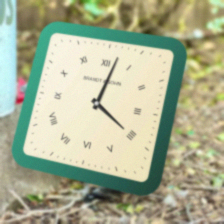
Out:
4,02
